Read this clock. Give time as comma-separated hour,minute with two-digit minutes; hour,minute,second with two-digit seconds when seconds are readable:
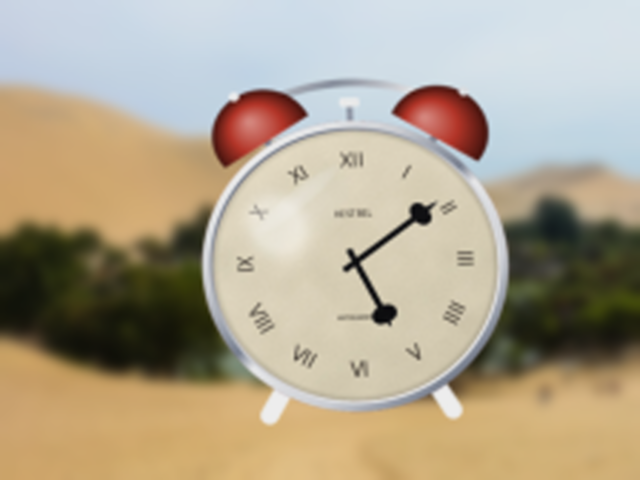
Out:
5,09
